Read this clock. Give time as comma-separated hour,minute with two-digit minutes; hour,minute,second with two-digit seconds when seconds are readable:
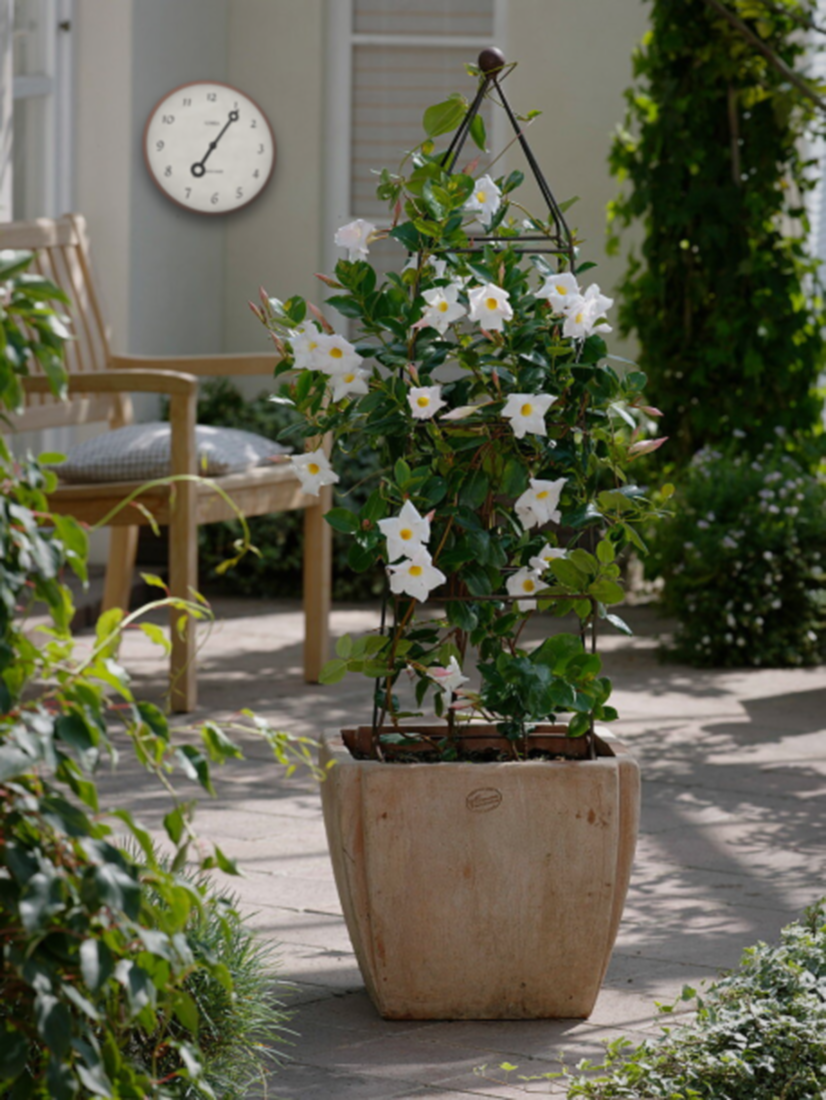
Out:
7,06
